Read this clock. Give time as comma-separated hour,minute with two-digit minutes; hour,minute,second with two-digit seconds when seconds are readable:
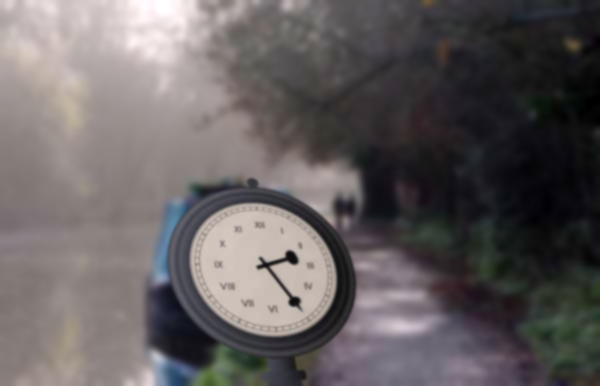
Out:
2,25
